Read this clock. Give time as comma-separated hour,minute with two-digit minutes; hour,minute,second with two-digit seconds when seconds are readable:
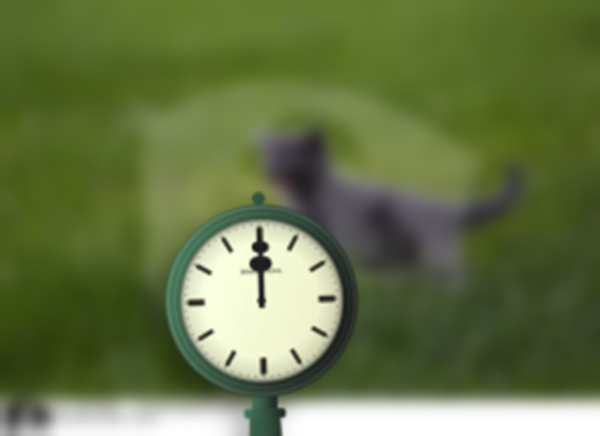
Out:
12,00
